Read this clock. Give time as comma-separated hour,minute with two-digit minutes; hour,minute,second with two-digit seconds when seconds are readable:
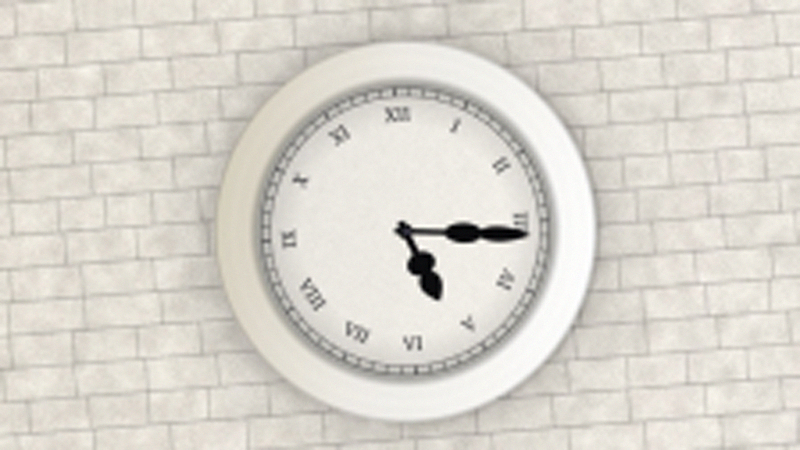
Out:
5,16
